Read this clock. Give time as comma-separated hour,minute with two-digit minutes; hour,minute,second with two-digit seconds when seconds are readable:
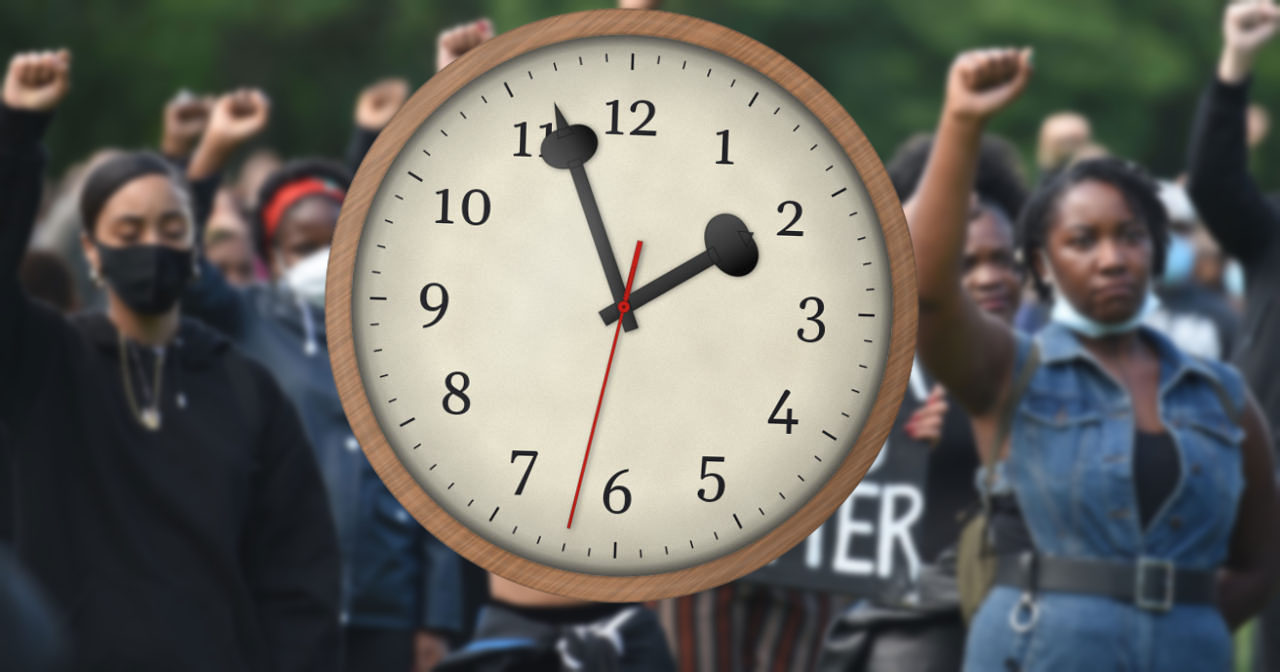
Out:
1,56,32
